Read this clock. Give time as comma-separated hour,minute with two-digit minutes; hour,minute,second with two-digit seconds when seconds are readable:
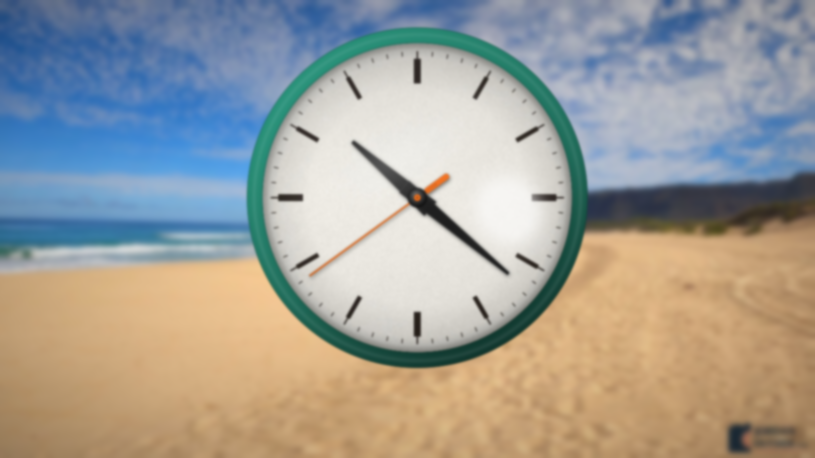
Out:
10,21,39
